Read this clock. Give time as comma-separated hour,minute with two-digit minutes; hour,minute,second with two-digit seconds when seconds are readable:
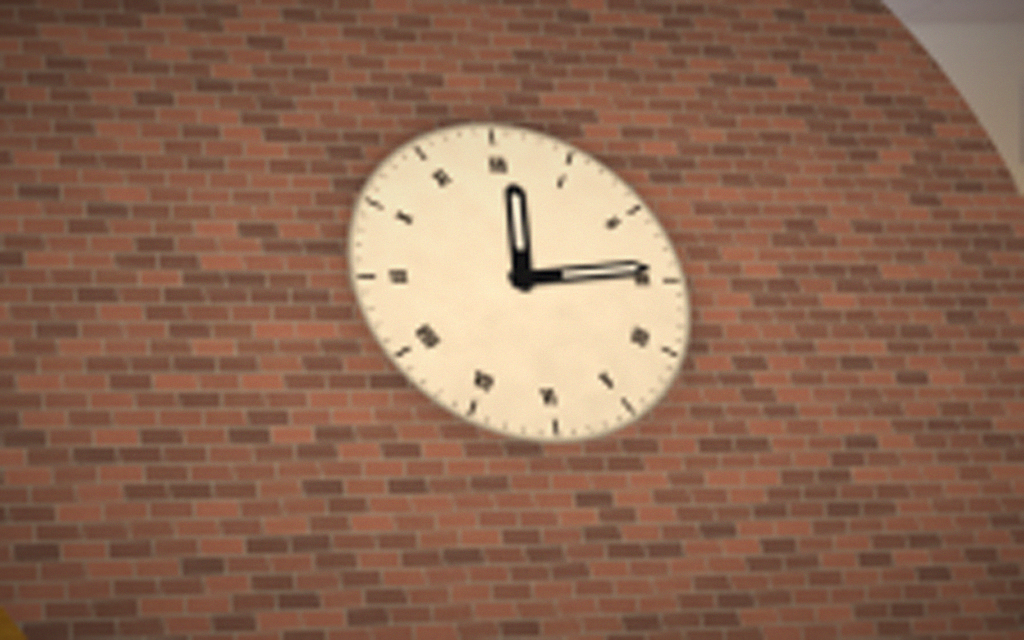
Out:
12,14
